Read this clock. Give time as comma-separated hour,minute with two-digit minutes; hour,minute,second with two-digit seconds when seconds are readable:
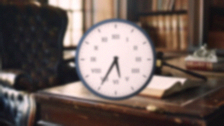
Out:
5,35
